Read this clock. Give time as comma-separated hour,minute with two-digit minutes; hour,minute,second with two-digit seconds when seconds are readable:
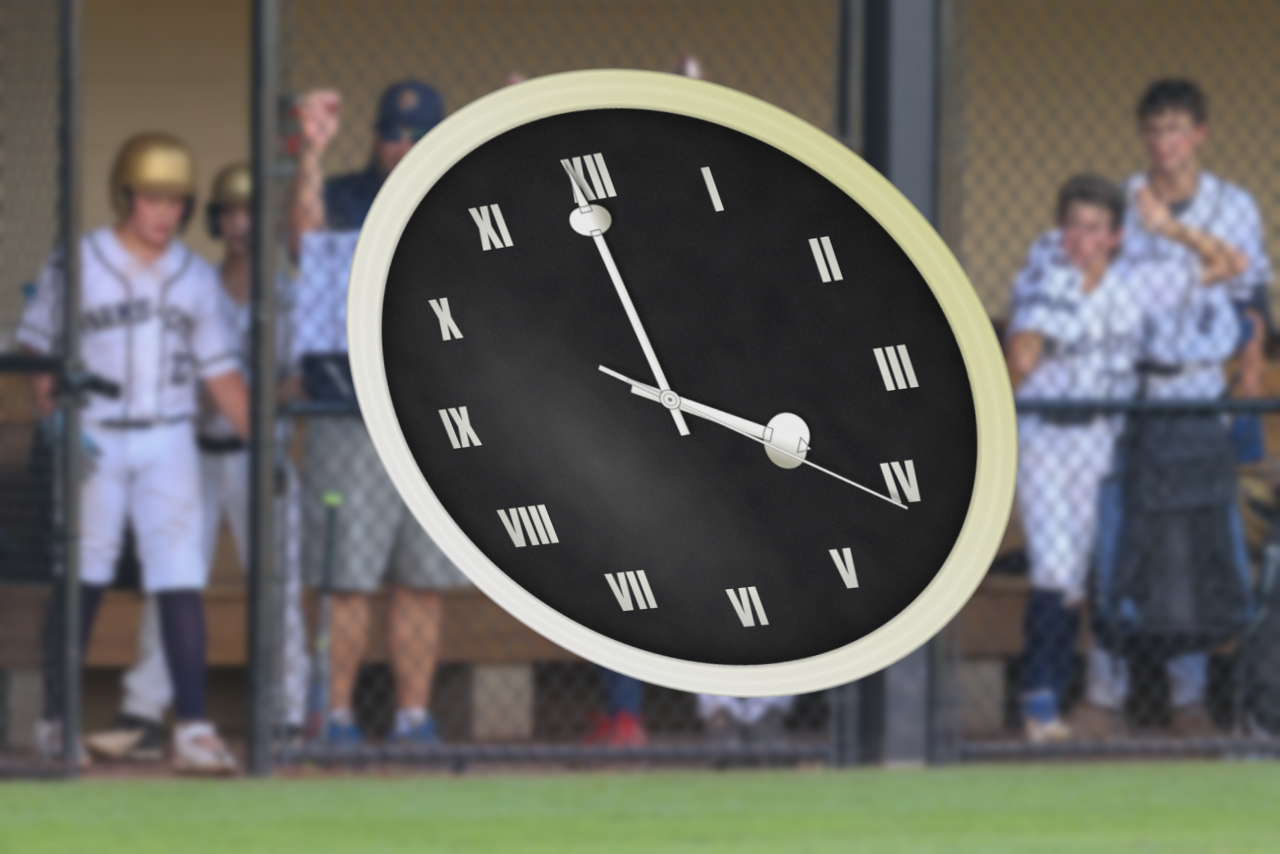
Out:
3,59,21
